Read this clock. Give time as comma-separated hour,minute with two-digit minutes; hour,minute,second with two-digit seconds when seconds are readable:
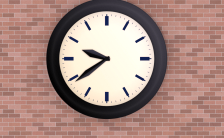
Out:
9,39
